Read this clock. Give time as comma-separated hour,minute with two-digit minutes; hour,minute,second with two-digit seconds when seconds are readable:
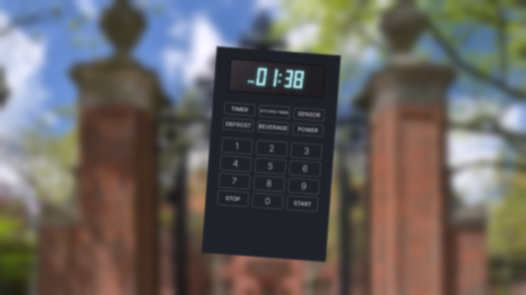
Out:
1,38
